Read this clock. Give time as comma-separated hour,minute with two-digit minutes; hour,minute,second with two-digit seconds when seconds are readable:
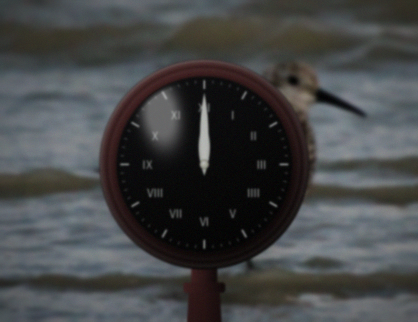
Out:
12,00
